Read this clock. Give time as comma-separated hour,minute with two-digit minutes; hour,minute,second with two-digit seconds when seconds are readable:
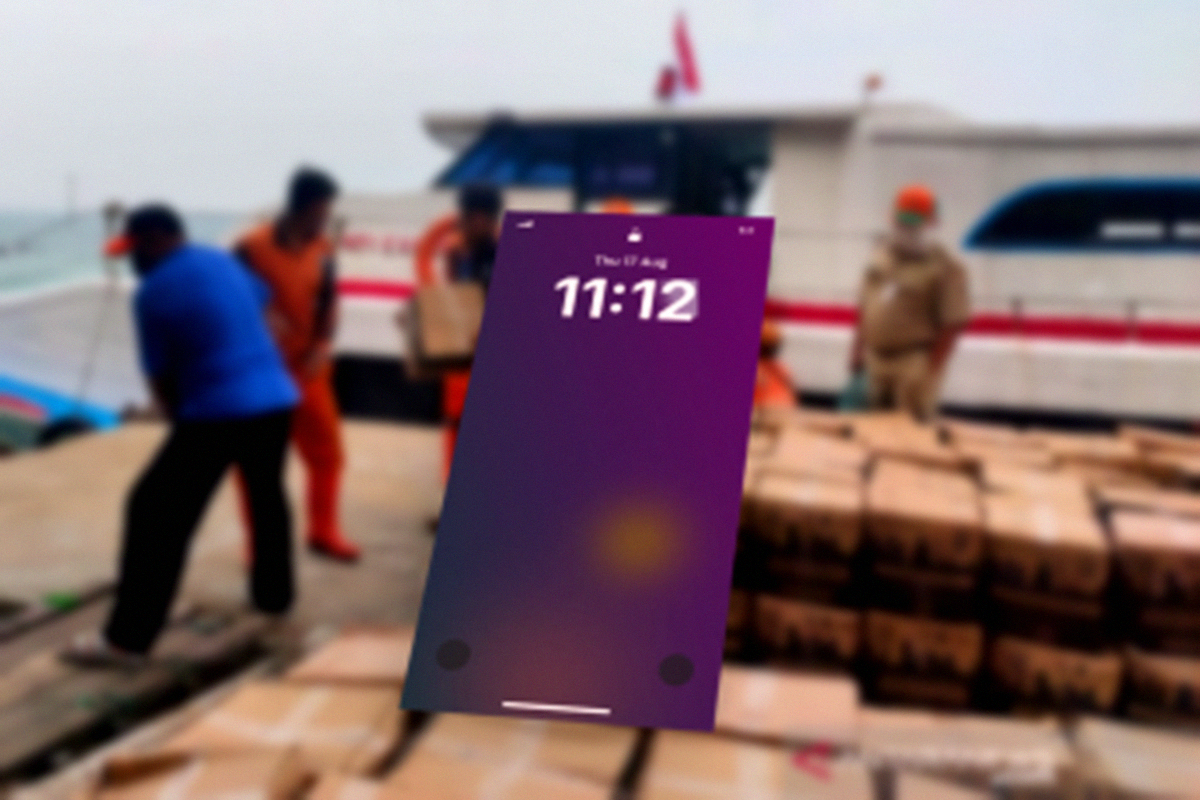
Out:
11,12
